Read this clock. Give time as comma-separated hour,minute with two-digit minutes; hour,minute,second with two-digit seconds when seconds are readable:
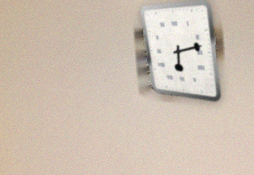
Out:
6,13
